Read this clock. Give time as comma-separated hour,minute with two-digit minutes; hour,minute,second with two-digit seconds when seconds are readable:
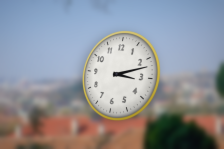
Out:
3,12
